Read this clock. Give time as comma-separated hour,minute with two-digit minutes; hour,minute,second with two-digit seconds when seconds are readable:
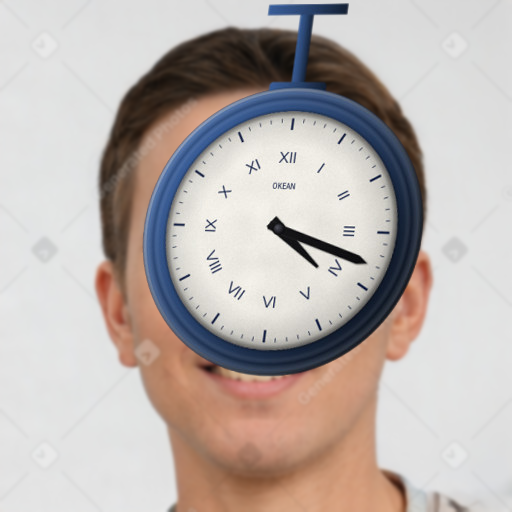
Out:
4,18
